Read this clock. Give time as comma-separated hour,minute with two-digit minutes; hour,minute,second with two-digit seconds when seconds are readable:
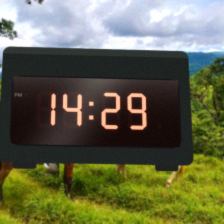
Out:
14,29
